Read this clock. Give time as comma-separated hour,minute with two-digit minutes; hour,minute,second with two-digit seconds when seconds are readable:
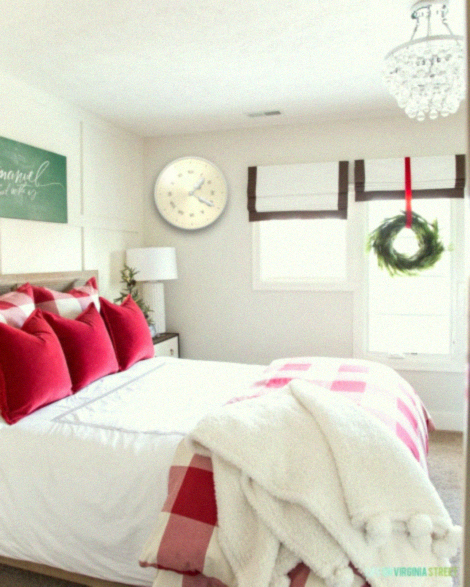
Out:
1,20
